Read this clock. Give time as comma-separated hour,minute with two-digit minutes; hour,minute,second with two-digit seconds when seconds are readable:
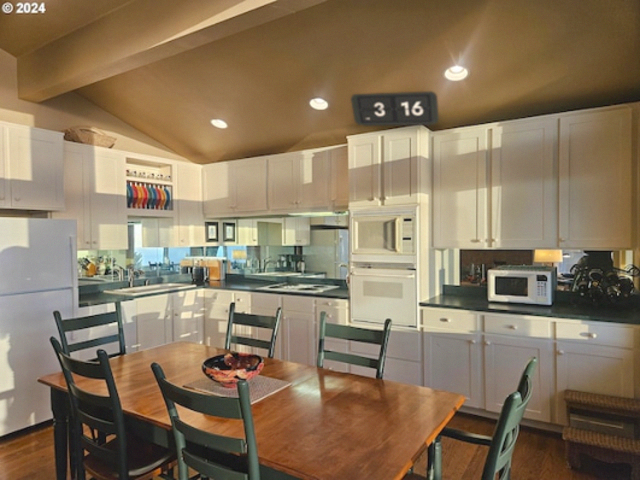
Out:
3,16
